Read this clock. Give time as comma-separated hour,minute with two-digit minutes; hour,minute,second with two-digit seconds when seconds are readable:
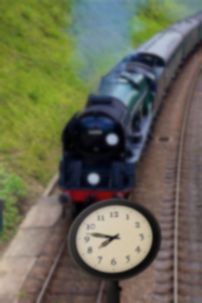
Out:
7,47
